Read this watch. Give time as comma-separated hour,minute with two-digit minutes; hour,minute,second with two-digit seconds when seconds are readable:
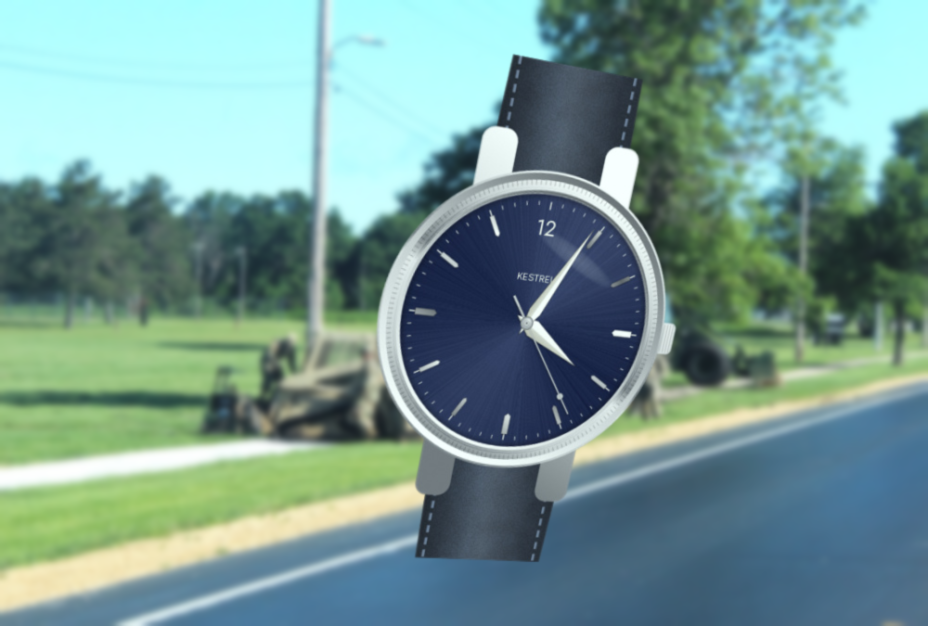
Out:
4,04,24
